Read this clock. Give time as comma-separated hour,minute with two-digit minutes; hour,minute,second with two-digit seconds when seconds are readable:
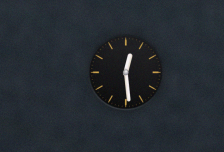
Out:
12,29
